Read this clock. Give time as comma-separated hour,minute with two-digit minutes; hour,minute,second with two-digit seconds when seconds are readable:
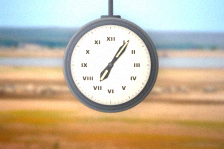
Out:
7,06
